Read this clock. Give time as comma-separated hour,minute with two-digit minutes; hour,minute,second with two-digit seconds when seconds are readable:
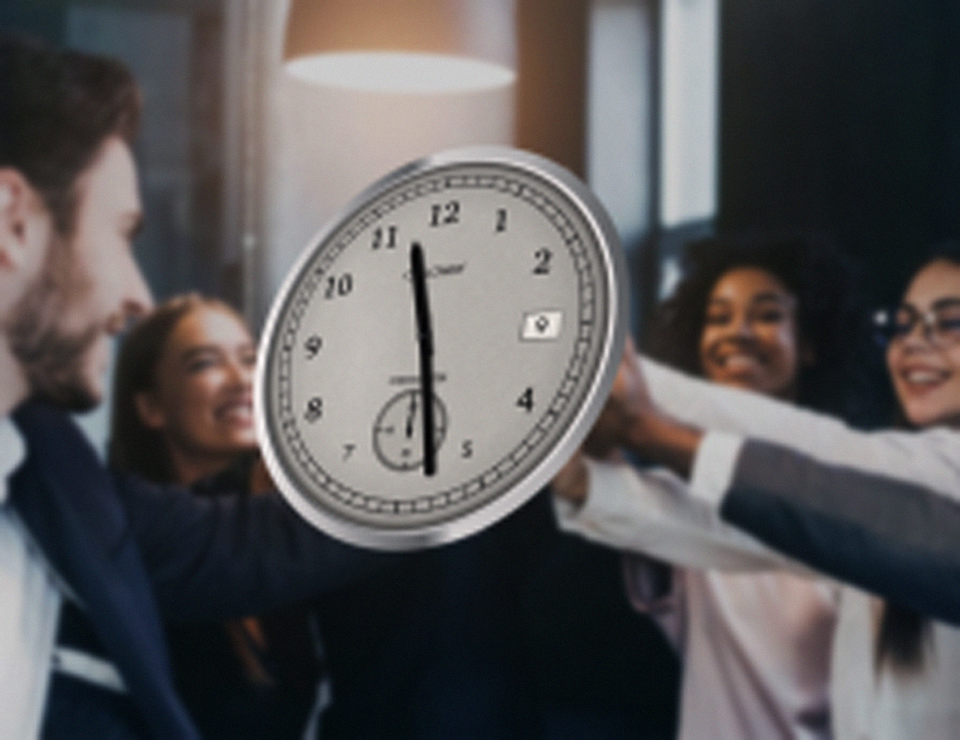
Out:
11,28
